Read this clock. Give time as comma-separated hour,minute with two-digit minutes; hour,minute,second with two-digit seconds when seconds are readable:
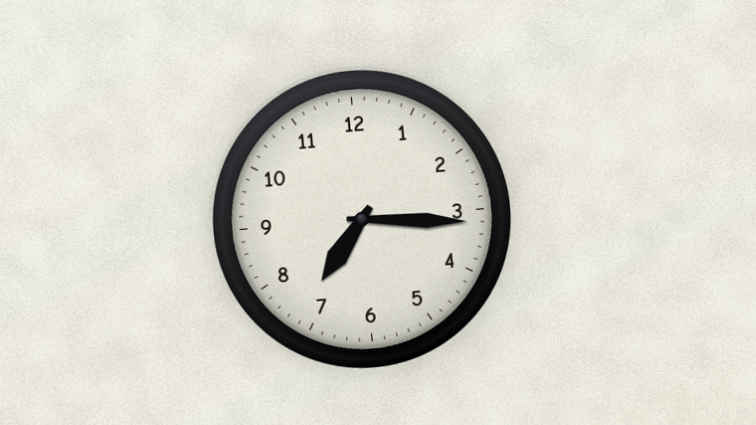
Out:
7,16
